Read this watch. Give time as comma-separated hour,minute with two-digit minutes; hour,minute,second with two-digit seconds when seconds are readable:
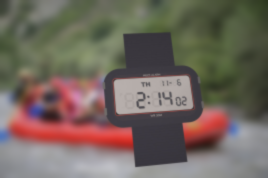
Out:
2,14
